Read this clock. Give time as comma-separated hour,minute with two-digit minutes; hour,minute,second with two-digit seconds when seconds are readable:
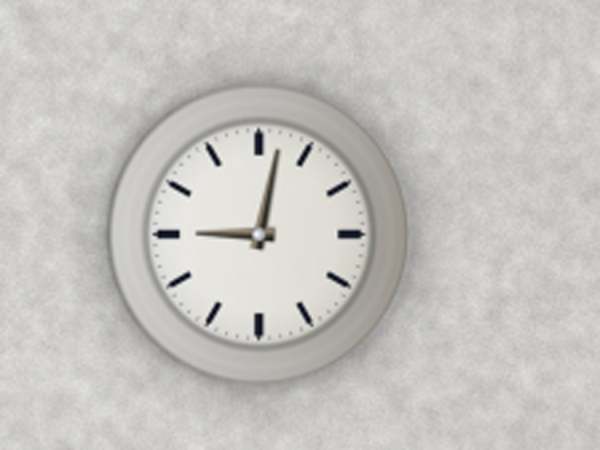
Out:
9,02
